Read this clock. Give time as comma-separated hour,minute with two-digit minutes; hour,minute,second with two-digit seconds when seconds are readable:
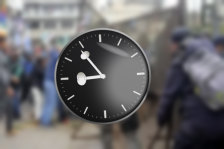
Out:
8,54
